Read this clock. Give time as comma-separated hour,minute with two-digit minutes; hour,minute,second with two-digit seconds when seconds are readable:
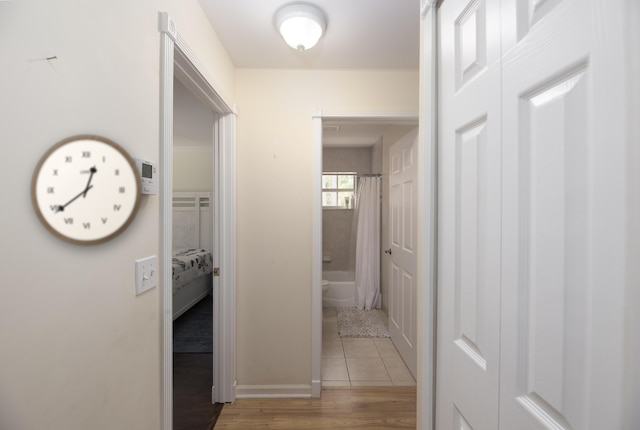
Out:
12,39
